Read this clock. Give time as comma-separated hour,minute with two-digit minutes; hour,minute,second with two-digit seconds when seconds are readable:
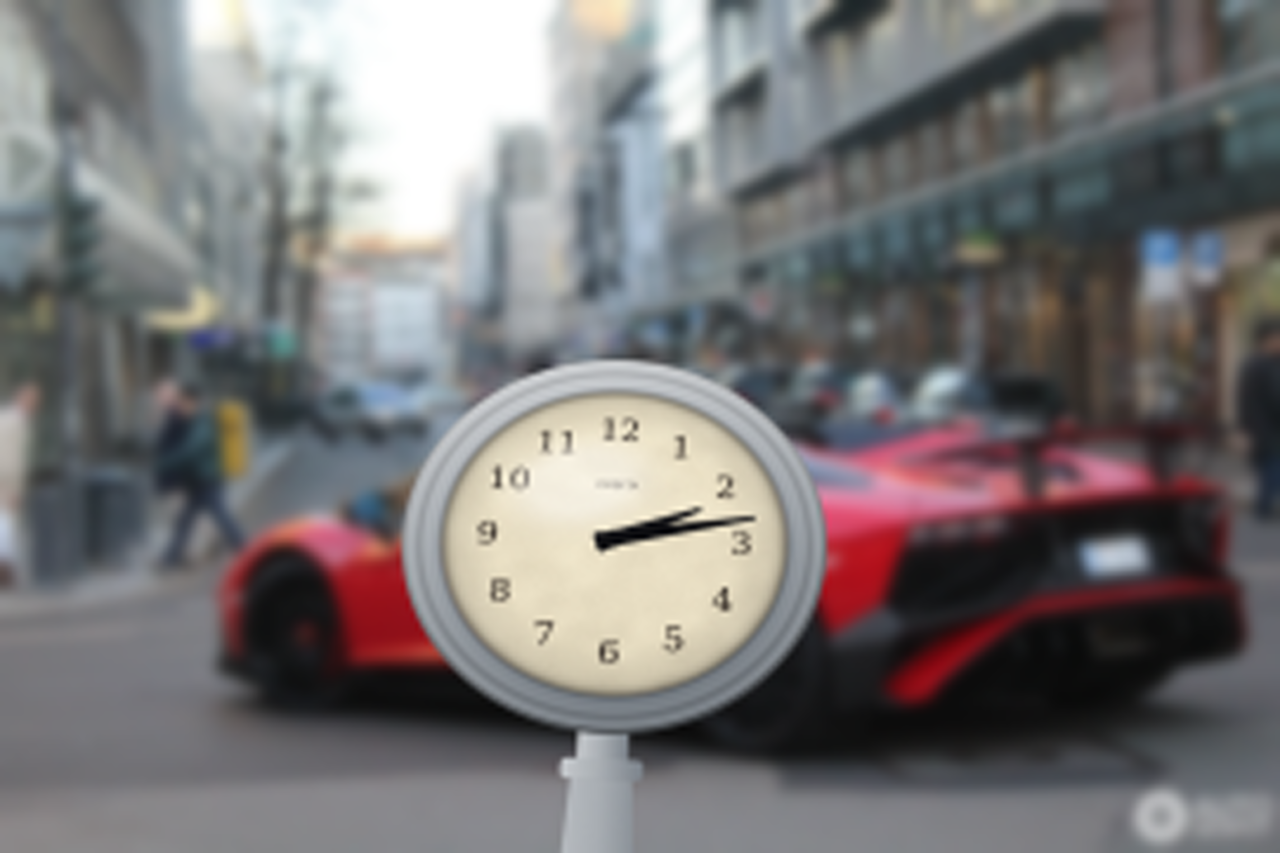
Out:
2,13
